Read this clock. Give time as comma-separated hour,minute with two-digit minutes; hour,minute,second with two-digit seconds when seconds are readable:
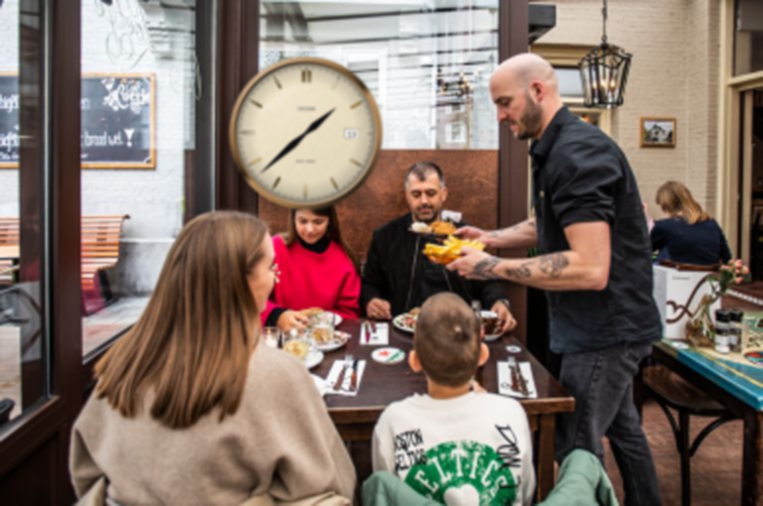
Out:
1,38
